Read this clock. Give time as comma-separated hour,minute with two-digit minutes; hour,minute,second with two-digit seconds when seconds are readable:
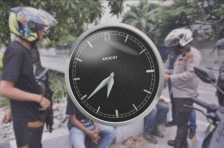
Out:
6,39
